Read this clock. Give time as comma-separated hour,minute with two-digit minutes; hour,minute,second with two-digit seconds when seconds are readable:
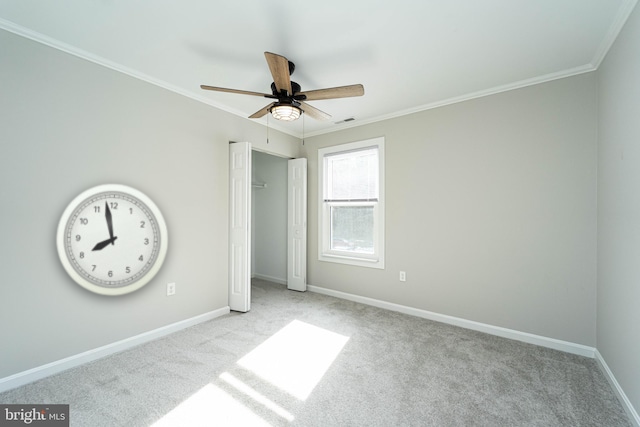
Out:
7,58
